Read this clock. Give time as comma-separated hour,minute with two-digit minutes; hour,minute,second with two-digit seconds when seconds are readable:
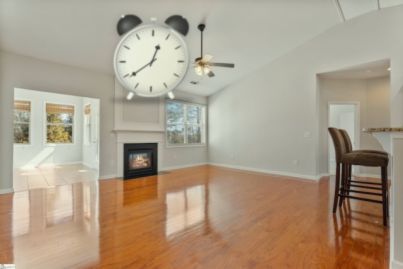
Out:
12,39
